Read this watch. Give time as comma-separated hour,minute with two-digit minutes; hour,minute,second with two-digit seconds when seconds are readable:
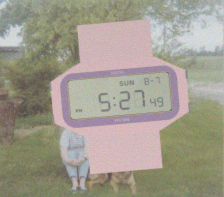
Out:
5,27,49
